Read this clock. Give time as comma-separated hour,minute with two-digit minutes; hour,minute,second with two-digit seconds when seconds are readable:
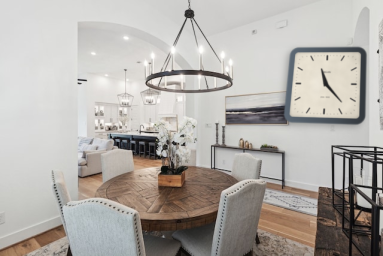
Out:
11,23
